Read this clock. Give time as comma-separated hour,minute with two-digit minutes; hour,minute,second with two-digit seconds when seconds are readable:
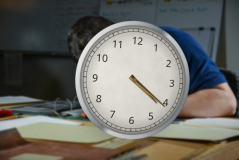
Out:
4,21
